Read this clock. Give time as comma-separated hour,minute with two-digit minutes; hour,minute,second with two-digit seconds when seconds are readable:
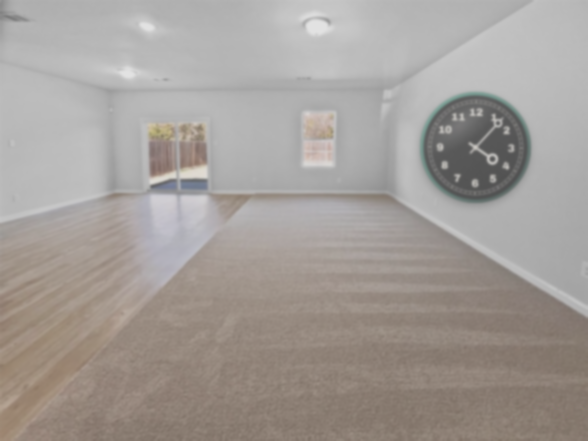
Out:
4,07
